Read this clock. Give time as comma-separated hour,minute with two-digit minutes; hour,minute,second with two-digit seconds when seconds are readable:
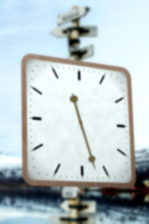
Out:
11,27
